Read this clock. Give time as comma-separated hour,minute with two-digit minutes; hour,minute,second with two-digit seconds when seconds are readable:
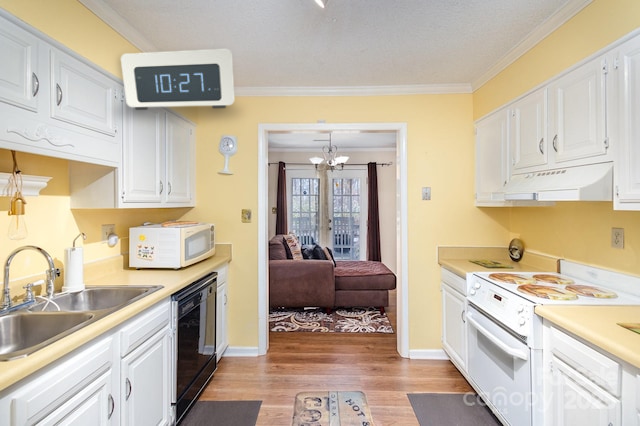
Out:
10,27
